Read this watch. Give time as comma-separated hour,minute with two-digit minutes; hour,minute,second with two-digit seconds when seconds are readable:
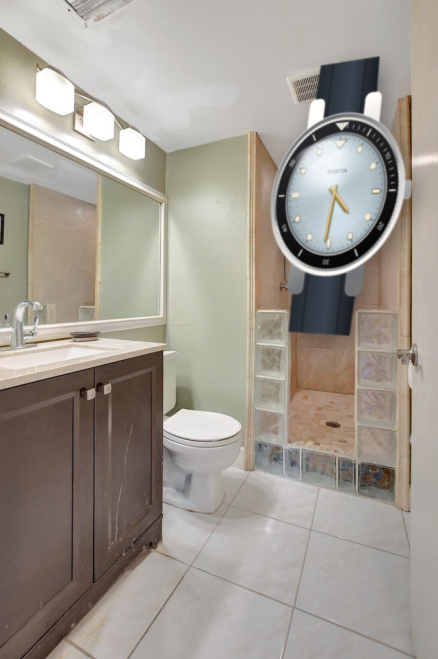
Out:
4,31
